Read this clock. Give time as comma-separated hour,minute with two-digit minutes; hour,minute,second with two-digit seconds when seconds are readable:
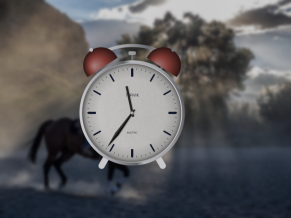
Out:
11,36
